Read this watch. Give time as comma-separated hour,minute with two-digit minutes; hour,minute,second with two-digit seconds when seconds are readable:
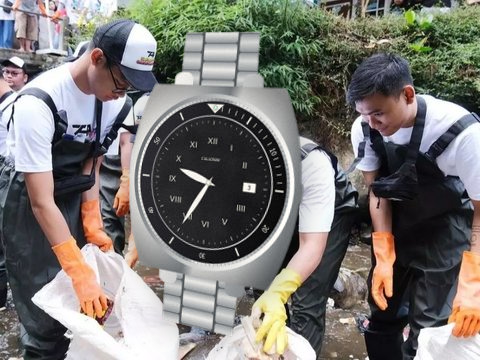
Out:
9,35
